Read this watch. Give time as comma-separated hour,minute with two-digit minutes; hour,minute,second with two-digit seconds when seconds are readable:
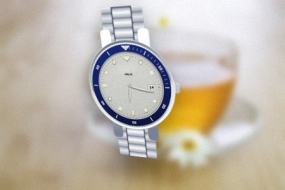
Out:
6,17
